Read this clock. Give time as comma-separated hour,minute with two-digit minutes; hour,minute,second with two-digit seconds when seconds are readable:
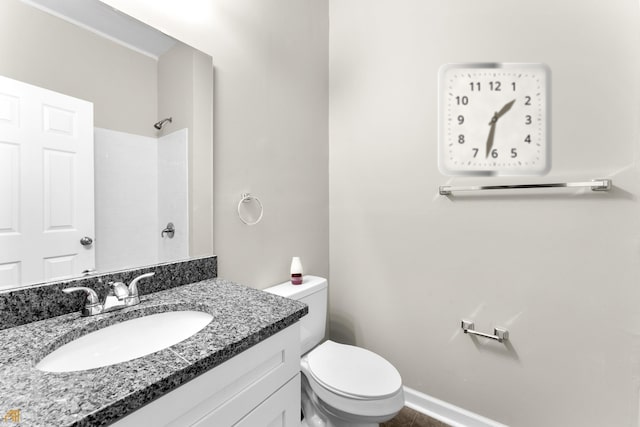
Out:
1,32
